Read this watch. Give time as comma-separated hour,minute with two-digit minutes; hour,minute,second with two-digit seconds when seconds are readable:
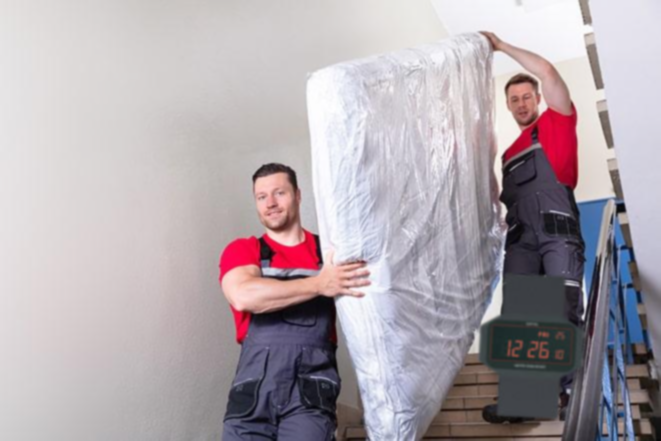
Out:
12,26
